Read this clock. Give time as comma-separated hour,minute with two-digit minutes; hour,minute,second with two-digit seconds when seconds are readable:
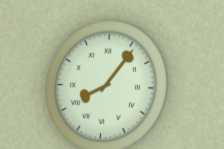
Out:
8,06
